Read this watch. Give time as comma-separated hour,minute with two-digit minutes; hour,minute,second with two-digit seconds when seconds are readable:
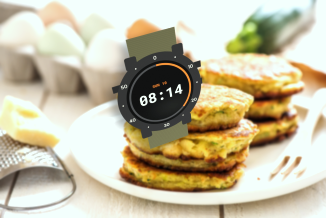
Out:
8,14
